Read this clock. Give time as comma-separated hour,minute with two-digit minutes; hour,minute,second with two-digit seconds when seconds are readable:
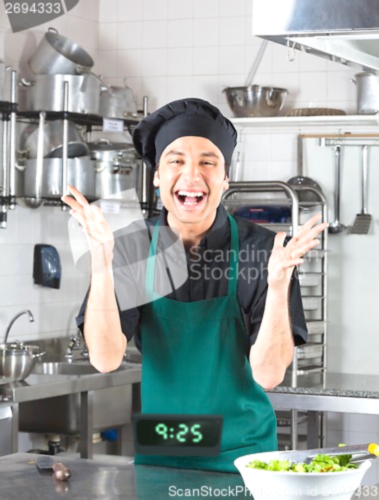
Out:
9,25
